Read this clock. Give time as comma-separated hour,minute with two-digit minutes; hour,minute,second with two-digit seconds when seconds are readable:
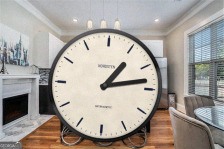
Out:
1,13
